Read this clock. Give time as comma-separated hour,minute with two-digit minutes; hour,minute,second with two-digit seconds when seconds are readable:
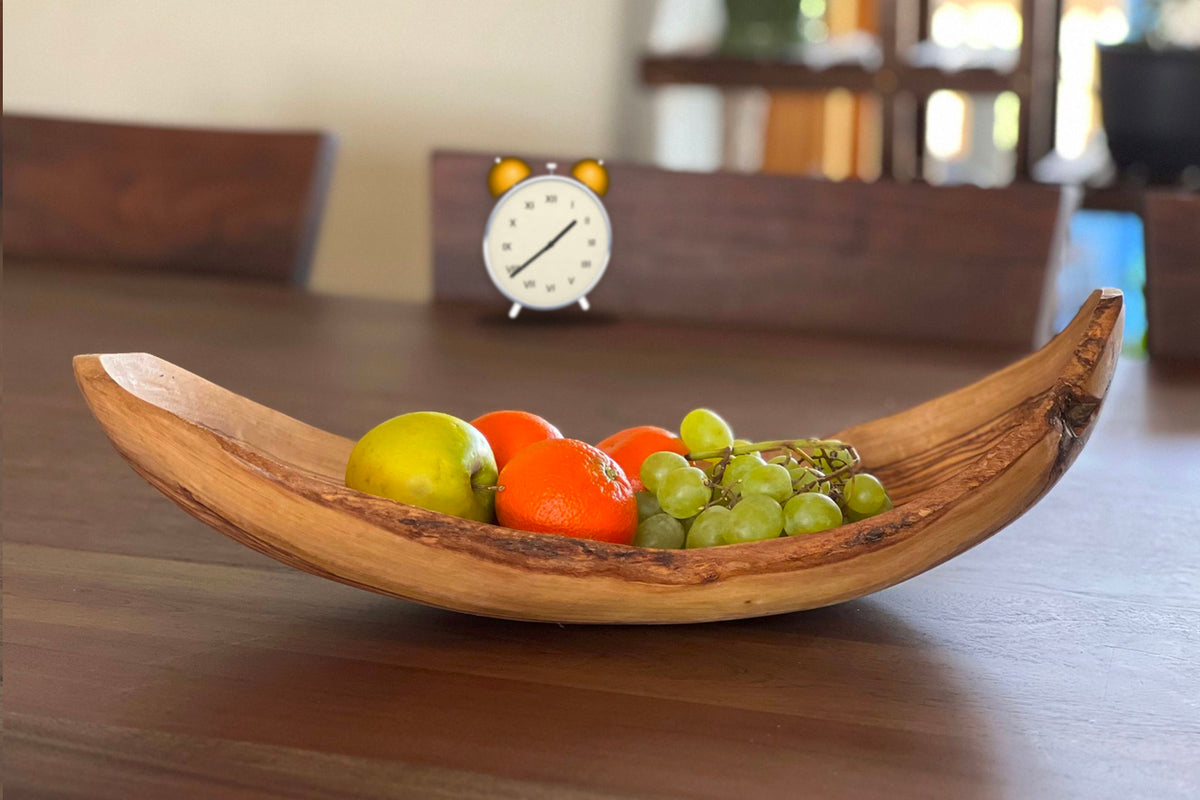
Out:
1,39
